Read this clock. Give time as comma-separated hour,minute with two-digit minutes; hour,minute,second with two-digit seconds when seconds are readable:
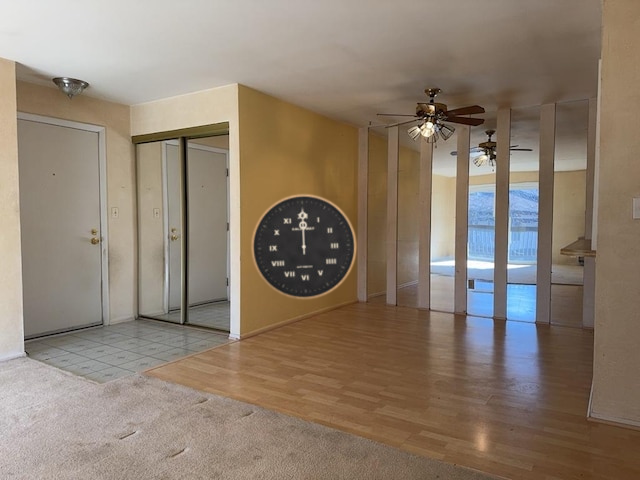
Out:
12,00
